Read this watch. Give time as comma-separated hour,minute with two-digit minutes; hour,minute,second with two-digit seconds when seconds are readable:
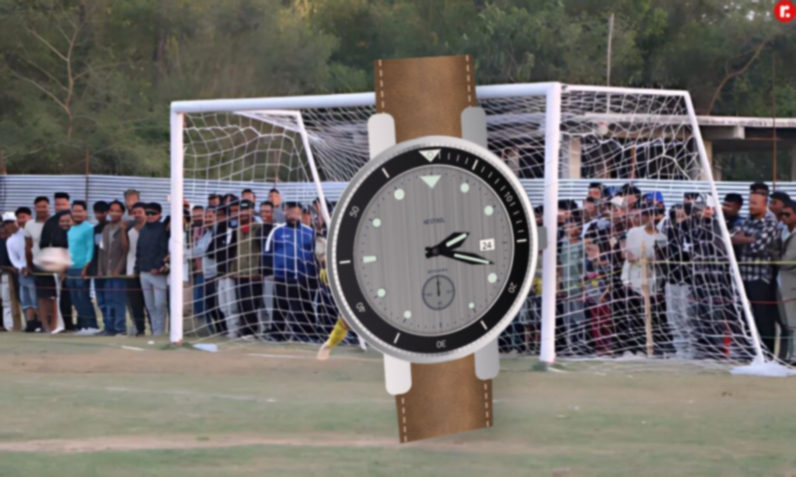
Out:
2,18
